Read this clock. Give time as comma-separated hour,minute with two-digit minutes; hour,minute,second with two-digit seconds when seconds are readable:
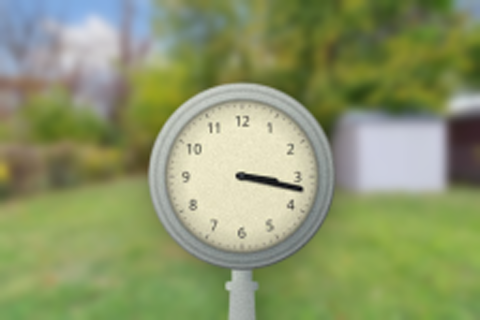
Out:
3,17
